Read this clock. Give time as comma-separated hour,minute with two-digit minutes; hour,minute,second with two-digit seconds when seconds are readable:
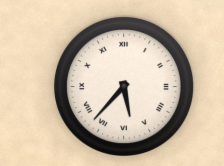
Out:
5,37
